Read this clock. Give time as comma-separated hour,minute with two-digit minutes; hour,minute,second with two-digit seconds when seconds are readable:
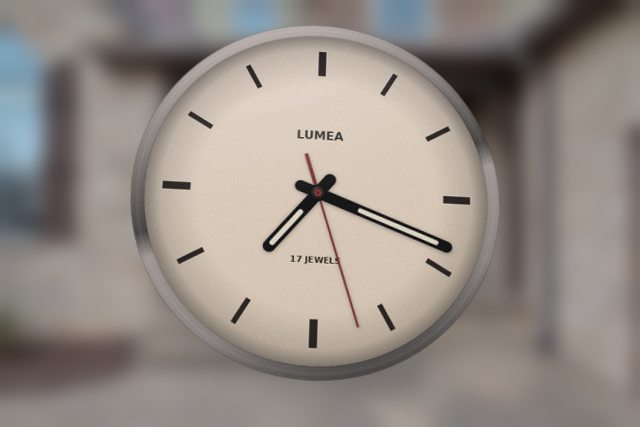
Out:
7,18,27
